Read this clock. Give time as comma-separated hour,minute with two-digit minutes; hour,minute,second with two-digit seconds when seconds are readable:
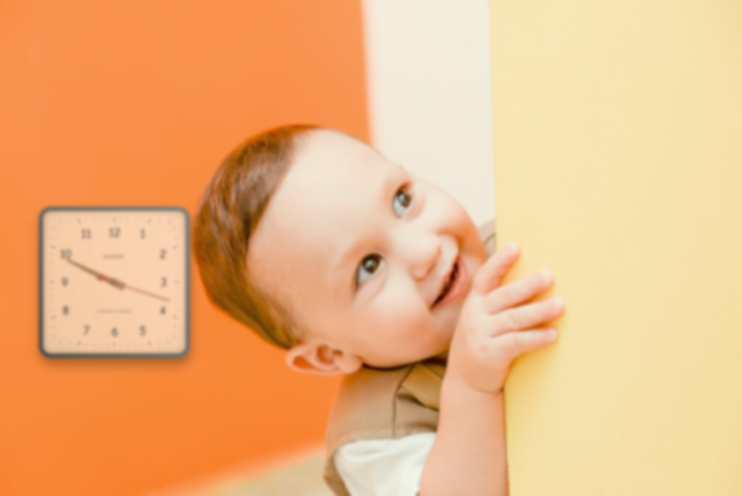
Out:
9,49,18
